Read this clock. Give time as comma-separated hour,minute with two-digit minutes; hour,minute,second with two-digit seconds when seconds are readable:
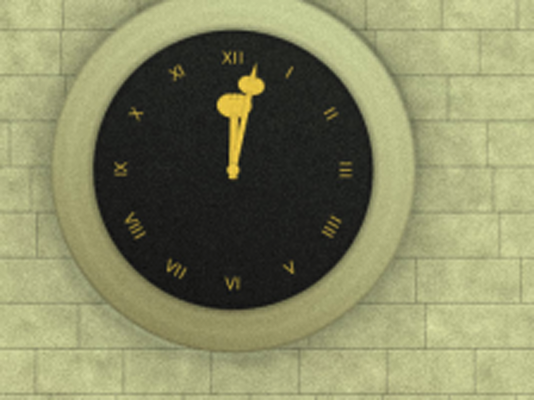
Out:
12,02
